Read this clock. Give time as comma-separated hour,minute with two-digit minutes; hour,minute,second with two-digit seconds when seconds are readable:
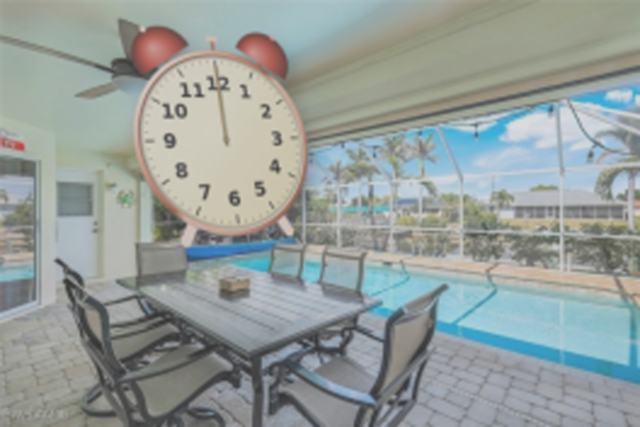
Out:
12,00
